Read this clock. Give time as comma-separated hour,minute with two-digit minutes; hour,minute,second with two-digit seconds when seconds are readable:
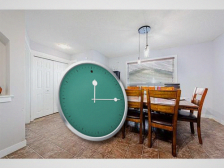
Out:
12,15
